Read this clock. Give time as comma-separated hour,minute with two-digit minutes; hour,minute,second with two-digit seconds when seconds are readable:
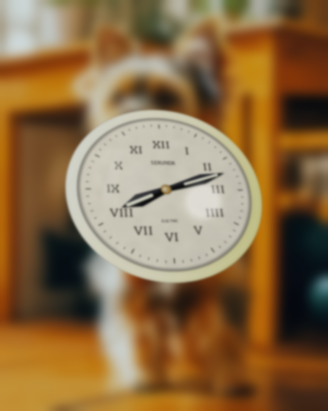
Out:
8,12
